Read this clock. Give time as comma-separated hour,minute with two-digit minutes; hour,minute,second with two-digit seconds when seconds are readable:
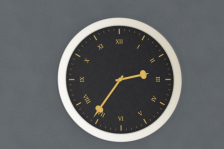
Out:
2,36
